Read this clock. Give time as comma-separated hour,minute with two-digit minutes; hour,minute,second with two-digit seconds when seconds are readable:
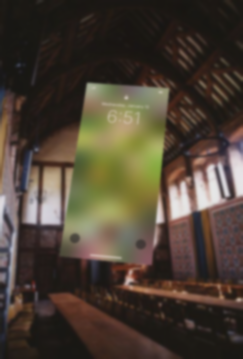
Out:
6,51
